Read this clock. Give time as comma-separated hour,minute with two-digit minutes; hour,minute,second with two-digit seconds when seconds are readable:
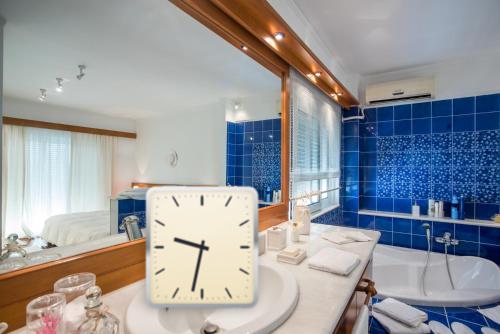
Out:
9,32
